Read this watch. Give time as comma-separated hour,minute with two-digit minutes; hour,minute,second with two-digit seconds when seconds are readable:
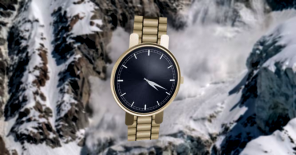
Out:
4,19
